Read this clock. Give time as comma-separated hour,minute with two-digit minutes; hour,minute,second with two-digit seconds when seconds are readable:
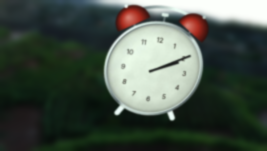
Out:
2,10
